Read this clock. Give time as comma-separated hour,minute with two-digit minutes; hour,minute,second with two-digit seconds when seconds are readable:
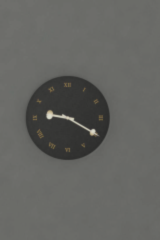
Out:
9,20
